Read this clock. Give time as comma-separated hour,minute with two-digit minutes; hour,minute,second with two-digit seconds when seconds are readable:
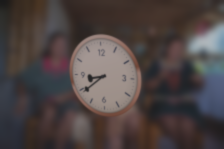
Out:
8,39
